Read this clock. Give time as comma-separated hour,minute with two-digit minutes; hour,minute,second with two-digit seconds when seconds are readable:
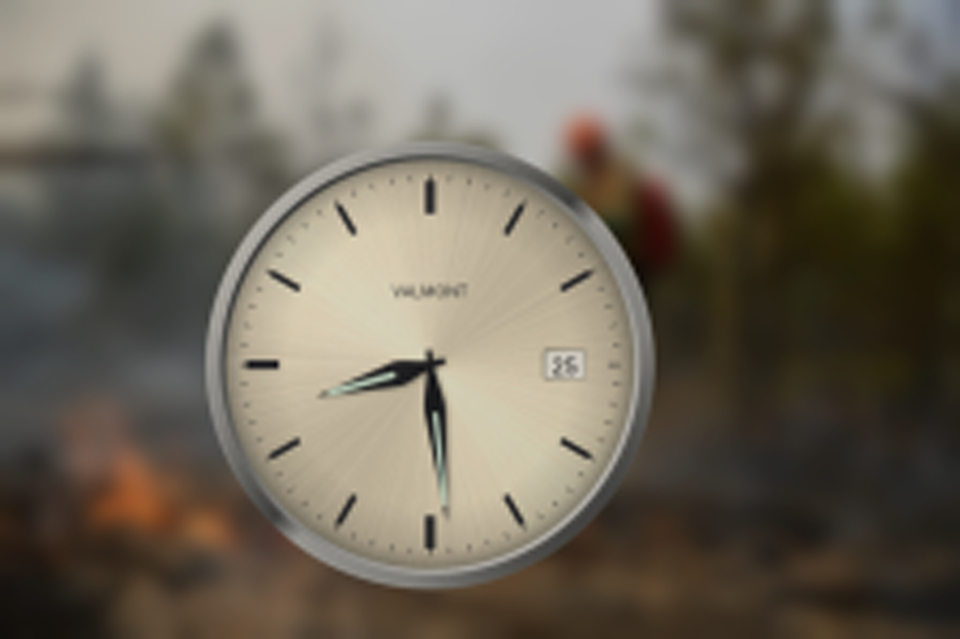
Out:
8,29
